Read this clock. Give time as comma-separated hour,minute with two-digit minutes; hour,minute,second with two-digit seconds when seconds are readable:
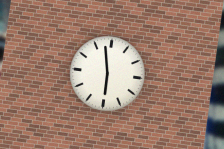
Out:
5,58
